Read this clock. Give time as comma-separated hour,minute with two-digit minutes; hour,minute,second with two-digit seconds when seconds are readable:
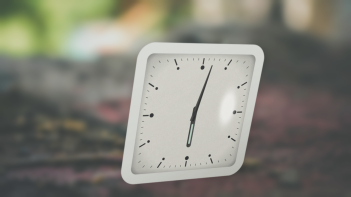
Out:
6,02
